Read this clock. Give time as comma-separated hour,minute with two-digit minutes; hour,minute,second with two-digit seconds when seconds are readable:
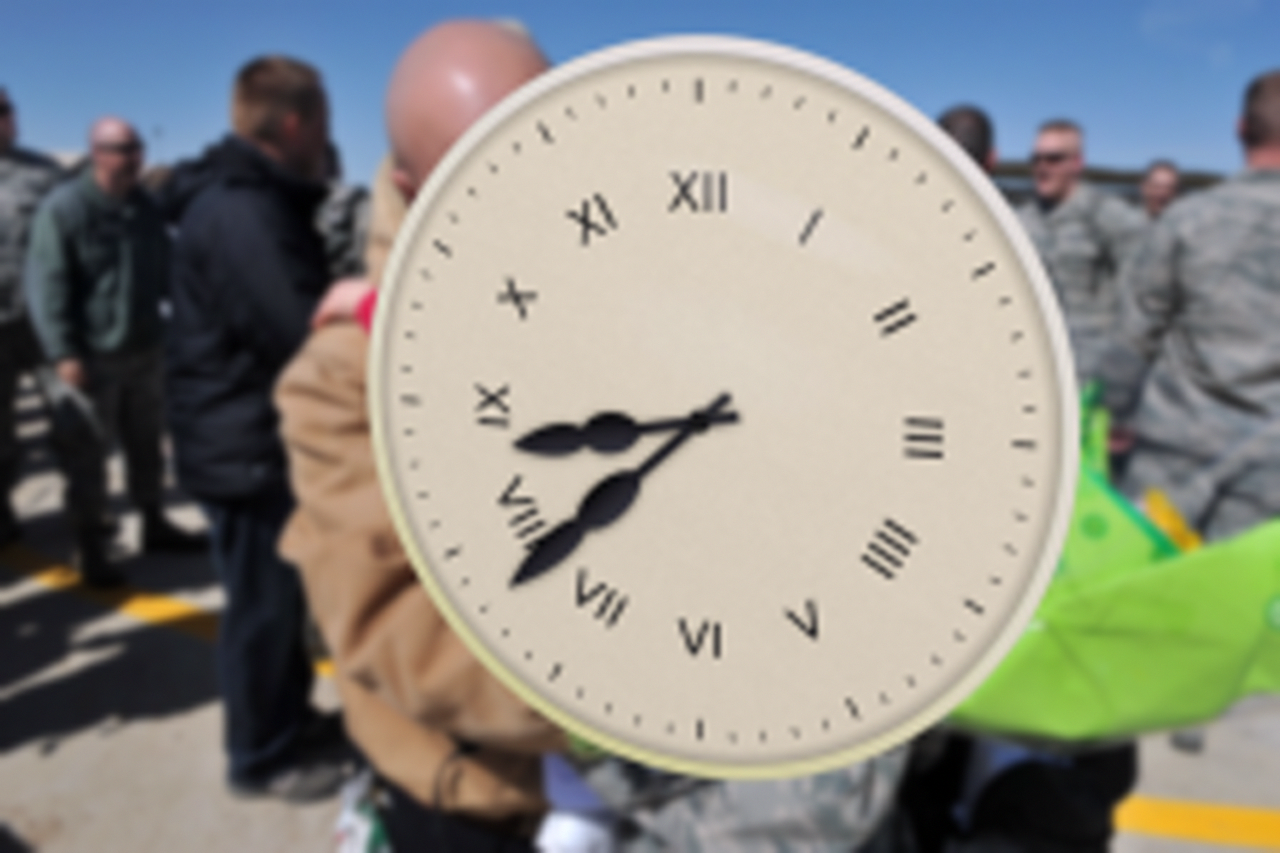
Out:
8,38
